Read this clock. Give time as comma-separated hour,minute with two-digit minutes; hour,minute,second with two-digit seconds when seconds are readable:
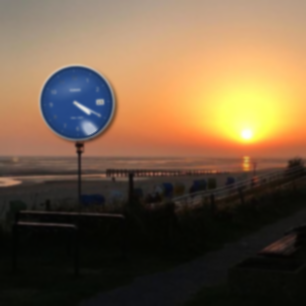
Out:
4,20
